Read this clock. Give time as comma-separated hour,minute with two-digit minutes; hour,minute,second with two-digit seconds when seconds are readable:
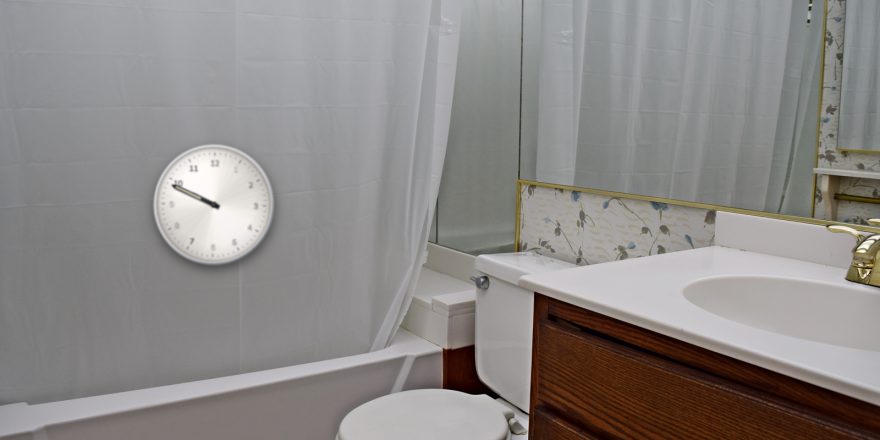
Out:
9,49
